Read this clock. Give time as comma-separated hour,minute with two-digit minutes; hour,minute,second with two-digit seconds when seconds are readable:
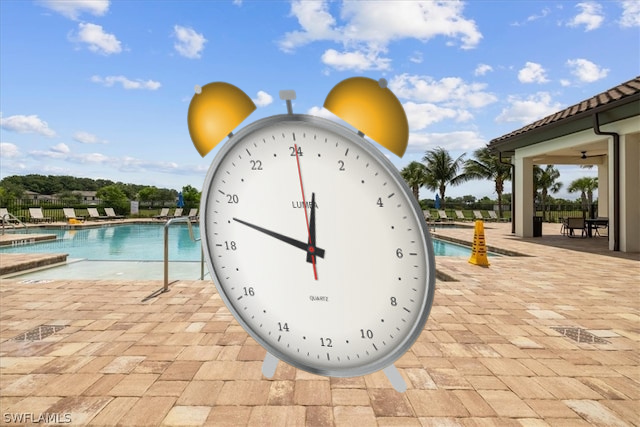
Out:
0,48,00
